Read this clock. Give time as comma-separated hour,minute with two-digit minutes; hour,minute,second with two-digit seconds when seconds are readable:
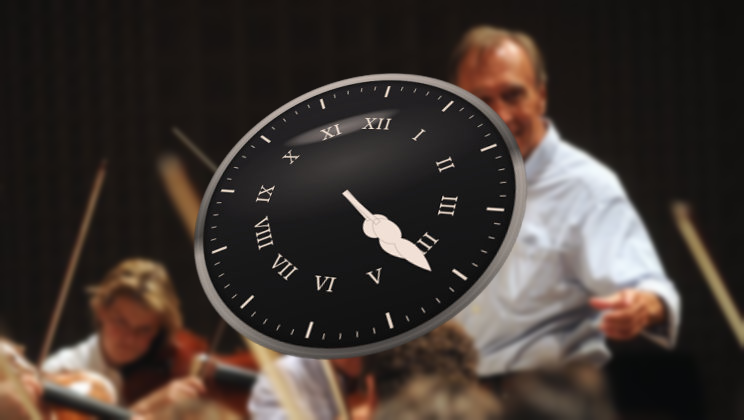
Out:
4,21
